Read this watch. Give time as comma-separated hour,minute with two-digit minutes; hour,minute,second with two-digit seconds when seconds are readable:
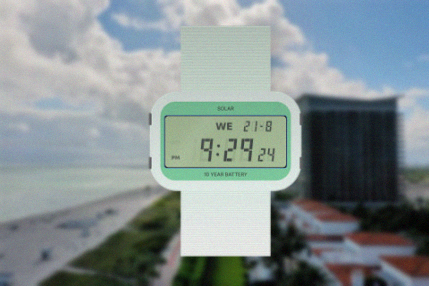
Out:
9,29,24
